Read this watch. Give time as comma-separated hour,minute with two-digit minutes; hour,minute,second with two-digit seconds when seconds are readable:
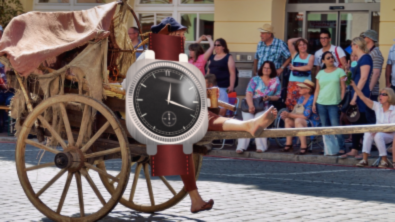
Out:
12,18
